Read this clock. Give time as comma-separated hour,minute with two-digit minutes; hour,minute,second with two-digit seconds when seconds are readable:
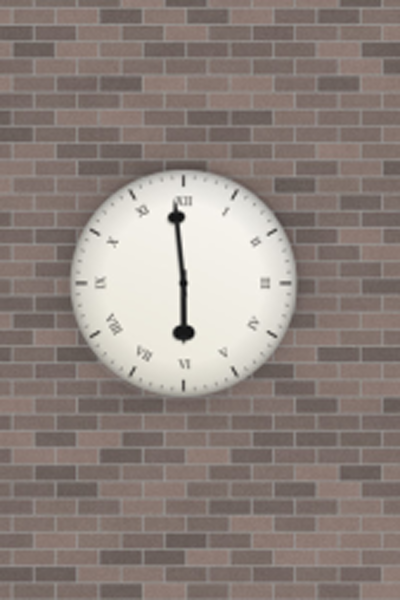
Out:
5,59
